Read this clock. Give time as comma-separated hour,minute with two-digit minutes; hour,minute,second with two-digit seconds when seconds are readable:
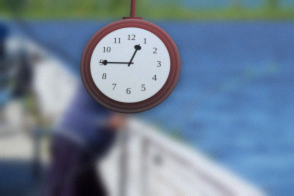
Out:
12,45
